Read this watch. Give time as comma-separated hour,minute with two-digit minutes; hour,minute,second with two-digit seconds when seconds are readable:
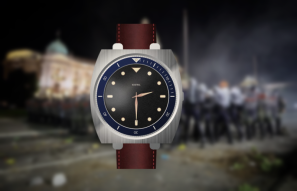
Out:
2,30
